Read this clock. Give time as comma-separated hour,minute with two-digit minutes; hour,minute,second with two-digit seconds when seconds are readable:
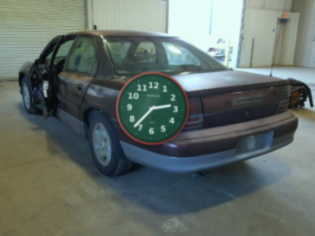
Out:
2,37
